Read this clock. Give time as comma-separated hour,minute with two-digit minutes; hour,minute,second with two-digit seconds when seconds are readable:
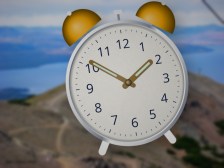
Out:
1,51
